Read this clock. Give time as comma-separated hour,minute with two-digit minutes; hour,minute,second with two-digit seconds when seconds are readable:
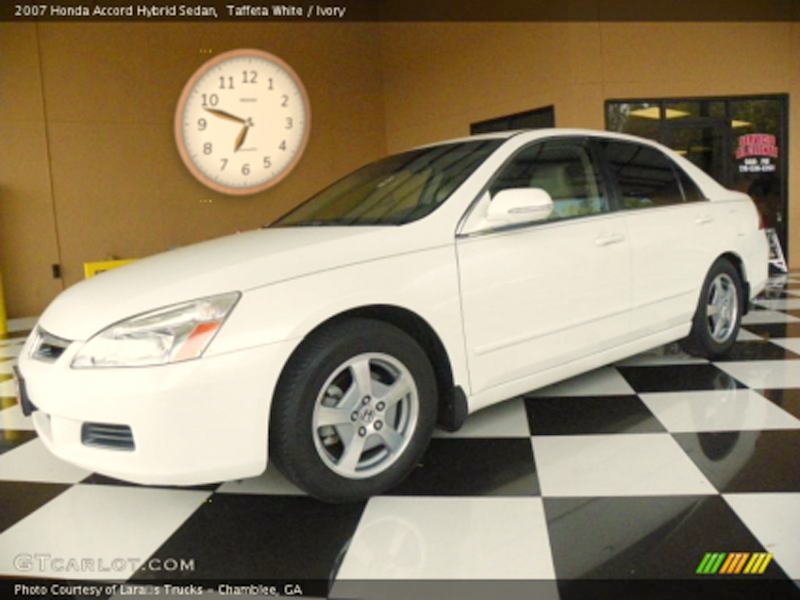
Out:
6,48
